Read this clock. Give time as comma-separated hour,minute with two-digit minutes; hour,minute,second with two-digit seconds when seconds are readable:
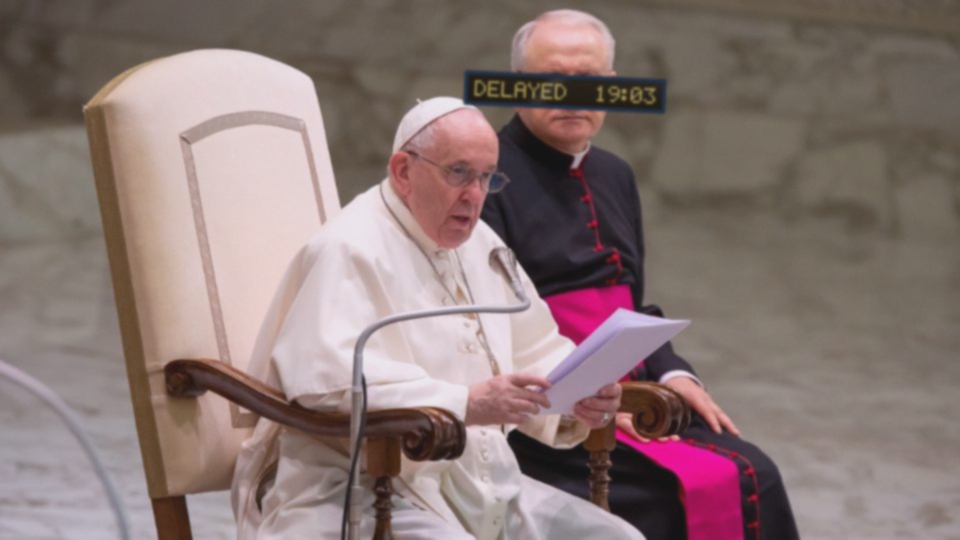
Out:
19,03
